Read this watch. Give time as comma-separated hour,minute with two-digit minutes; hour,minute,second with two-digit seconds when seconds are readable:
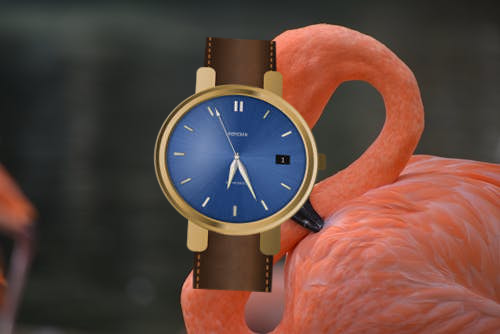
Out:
6,25,56
